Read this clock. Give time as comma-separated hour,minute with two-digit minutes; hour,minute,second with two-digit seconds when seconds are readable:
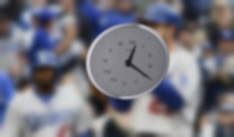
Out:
12,20
